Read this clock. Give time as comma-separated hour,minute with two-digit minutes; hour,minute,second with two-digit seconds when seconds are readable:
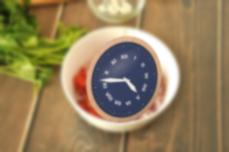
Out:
4,47
